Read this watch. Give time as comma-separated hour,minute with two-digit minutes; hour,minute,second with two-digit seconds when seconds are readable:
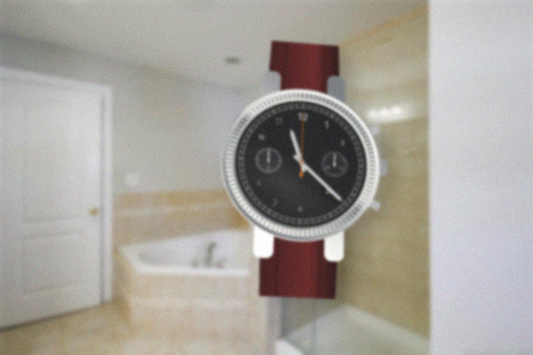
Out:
11,22
